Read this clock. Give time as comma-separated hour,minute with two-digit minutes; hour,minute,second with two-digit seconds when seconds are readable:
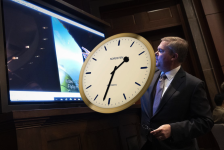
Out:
1,32
